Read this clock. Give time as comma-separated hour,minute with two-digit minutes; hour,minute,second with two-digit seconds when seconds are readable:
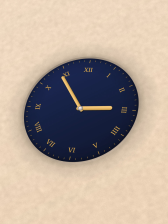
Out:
2,54
